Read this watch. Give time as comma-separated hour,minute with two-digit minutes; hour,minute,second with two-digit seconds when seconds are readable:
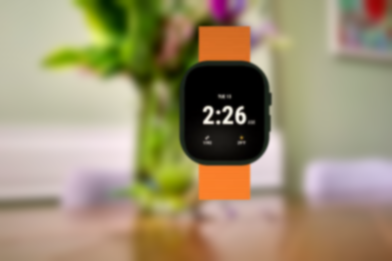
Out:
2,26
